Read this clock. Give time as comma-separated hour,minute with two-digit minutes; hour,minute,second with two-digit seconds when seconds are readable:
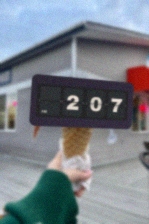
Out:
2,07
